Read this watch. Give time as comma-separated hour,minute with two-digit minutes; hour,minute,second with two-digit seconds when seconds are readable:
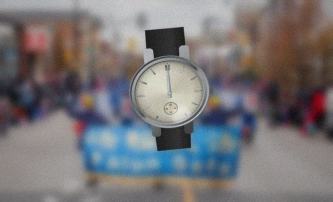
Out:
12,00
